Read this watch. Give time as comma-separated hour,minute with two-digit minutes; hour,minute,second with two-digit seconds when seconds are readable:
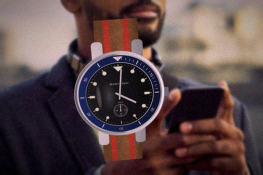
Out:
4,01
